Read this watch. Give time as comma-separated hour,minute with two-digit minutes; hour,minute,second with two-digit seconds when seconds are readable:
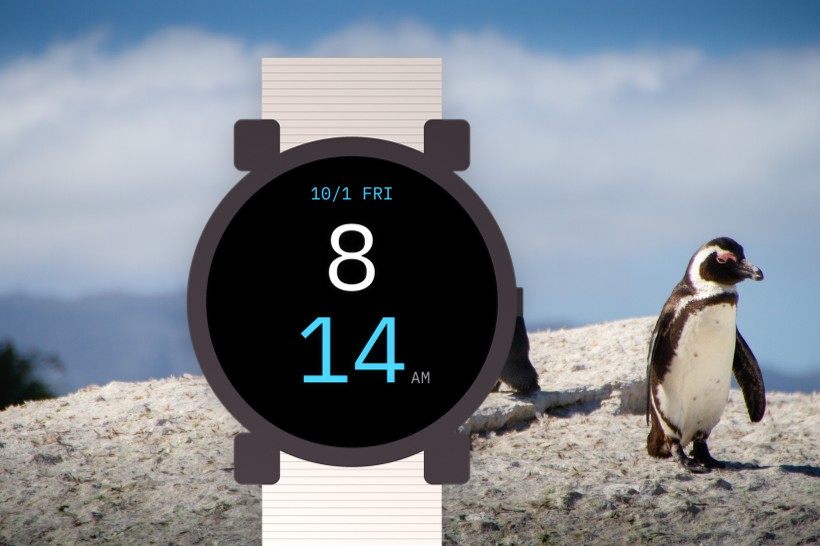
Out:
8,14
